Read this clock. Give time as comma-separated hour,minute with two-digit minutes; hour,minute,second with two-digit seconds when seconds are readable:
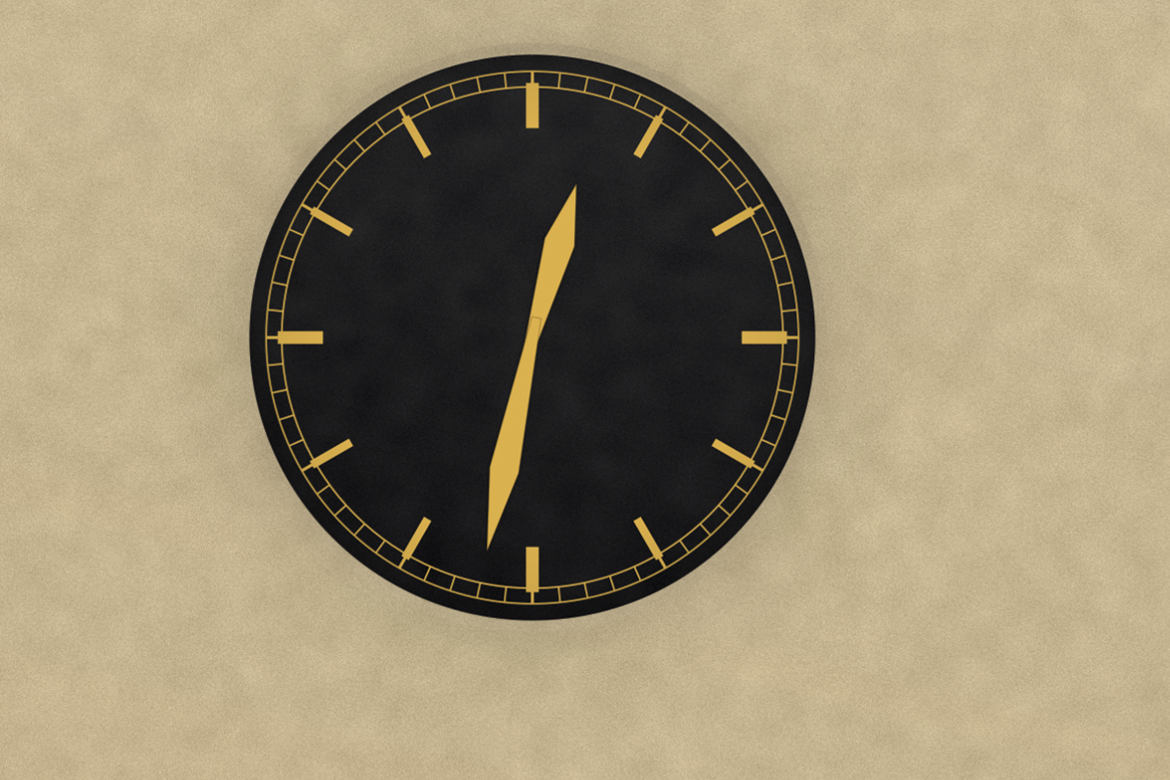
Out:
12,32
